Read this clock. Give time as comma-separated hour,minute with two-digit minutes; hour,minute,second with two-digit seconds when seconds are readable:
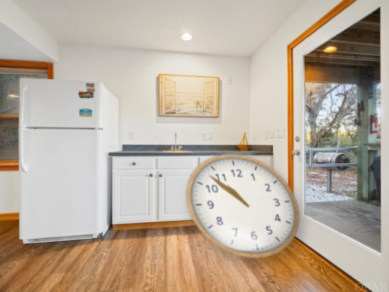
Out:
10,53
